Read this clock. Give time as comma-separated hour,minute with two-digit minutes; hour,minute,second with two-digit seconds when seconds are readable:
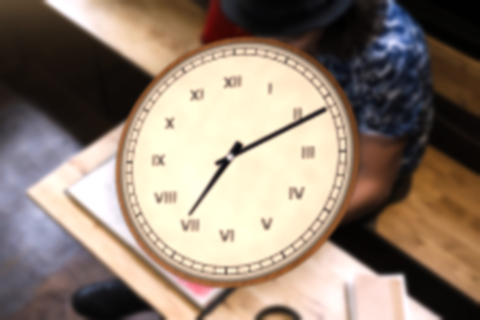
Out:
7,11
